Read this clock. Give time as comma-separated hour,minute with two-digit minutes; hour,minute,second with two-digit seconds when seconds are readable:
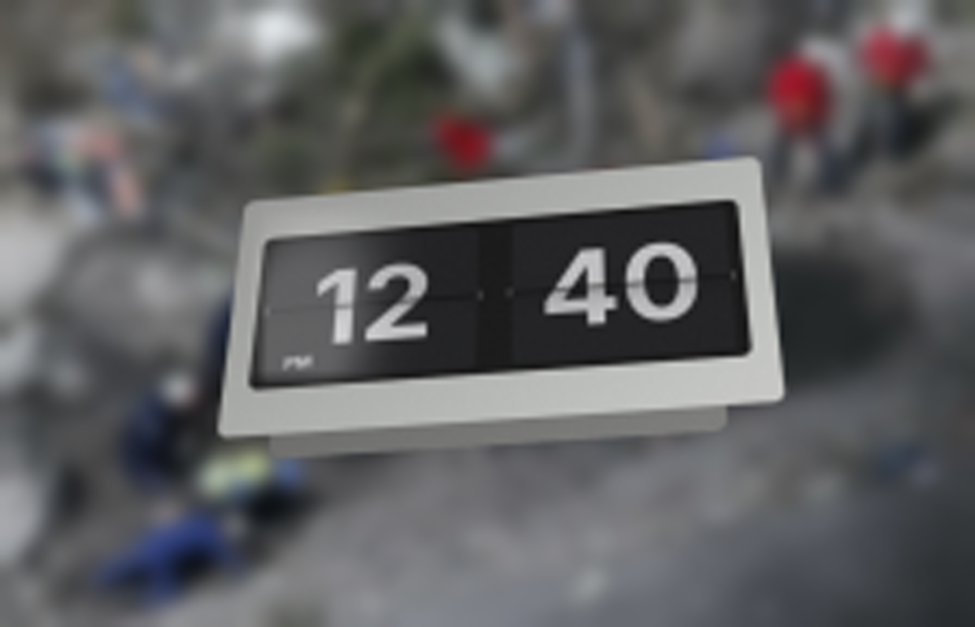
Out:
12,40
